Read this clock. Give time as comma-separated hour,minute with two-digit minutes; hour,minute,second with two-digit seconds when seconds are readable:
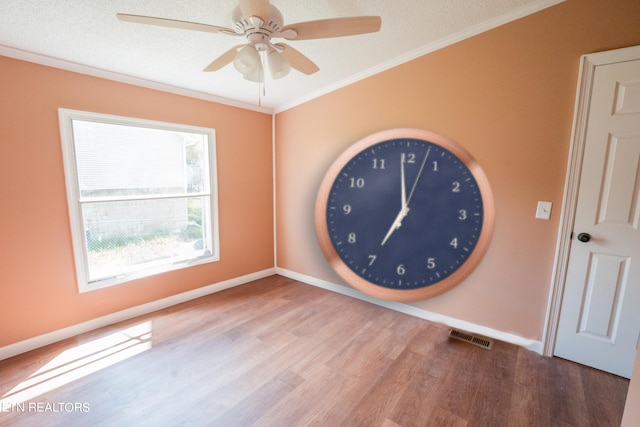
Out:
6,59,03
